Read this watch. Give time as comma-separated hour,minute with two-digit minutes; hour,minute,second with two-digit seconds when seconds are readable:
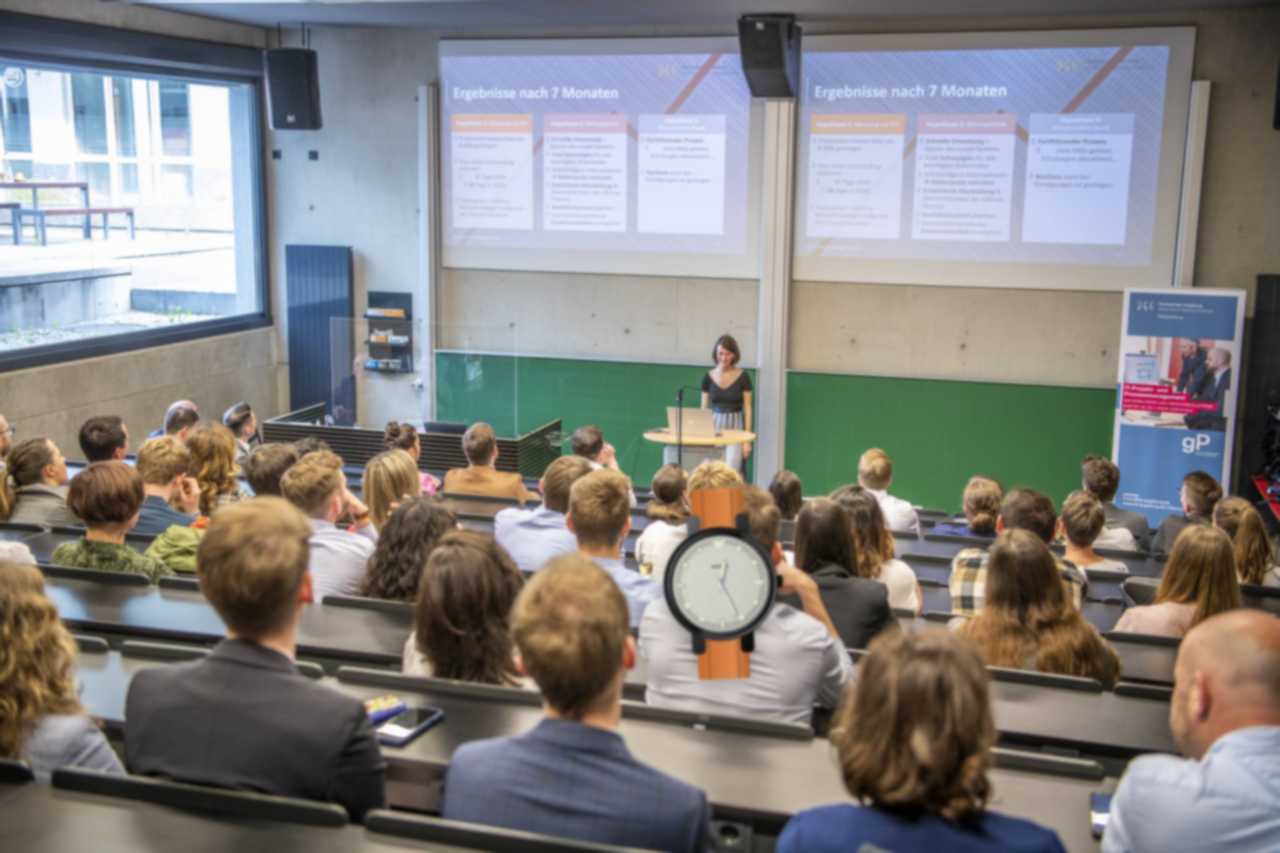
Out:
12,26
